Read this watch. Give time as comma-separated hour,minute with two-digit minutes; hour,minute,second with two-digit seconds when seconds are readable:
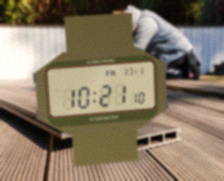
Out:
10,21,10
